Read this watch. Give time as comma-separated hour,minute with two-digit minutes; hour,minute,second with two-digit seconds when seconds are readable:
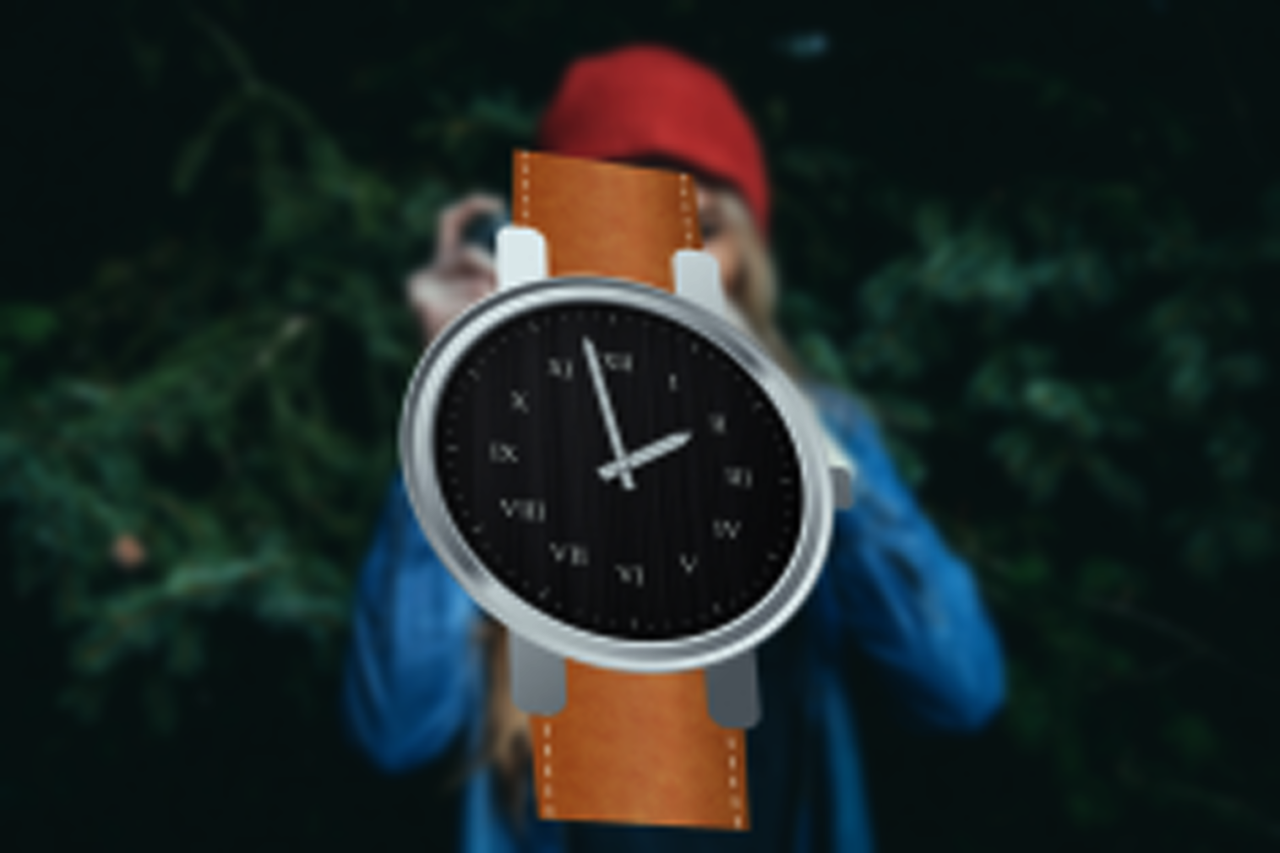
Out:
1,58
